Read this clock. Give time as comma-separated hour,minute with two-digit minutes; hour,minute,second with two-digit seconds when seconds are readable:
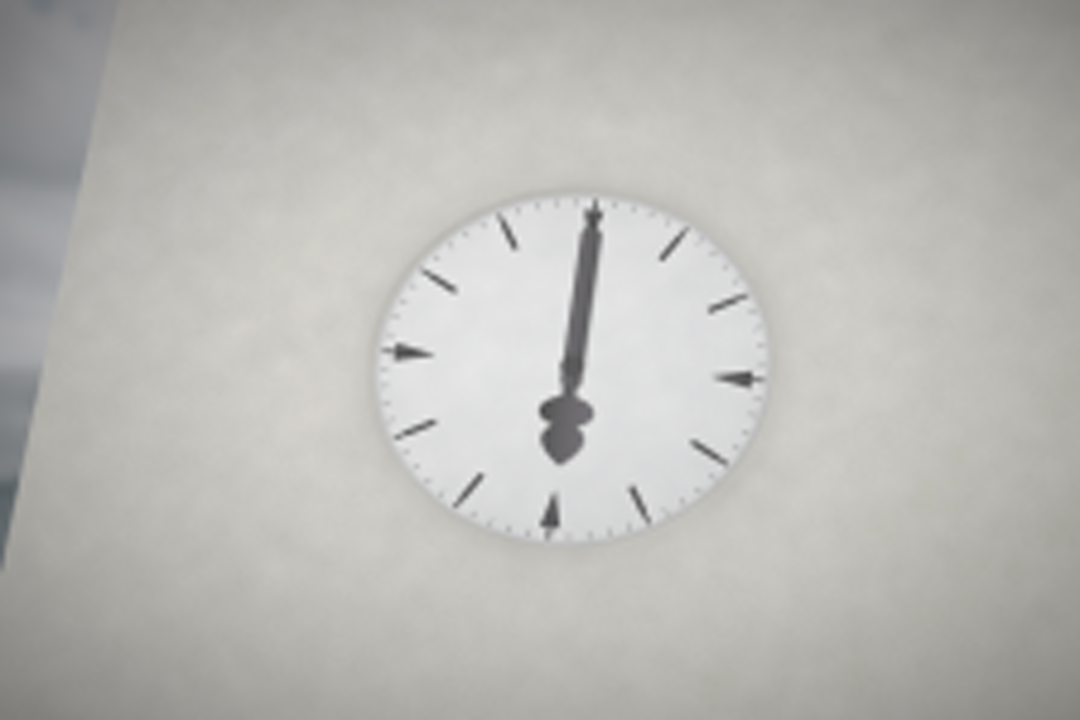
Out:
6,00
